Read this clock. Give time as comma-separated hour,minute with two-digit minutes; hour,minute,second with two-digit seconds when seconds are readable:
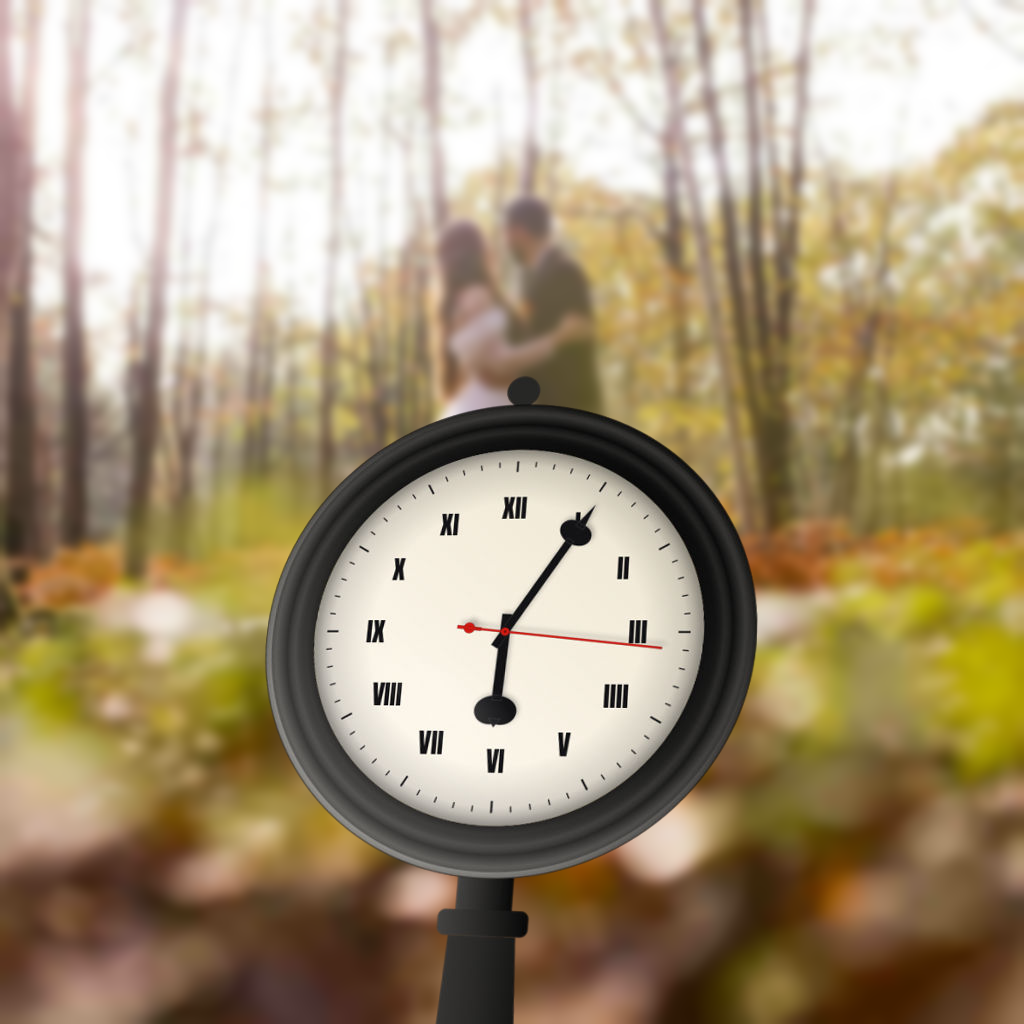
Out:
6,05,16
